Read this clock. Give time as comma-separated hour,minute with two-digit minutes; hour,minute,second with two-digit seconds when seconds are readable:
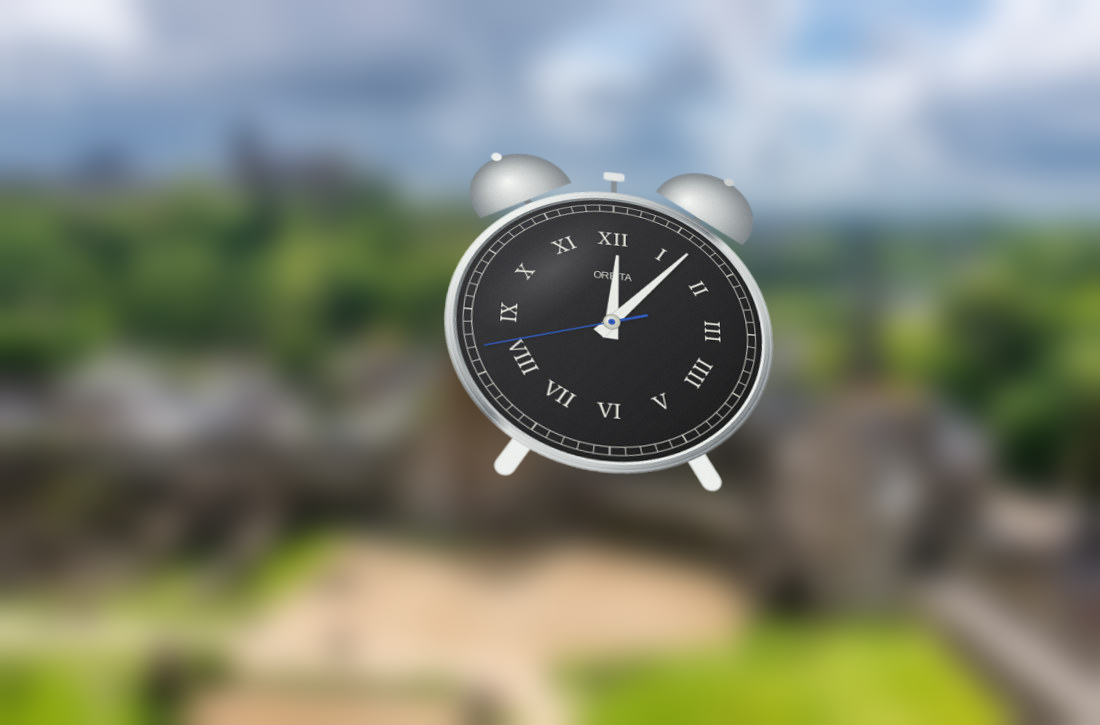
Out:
12,06,42
